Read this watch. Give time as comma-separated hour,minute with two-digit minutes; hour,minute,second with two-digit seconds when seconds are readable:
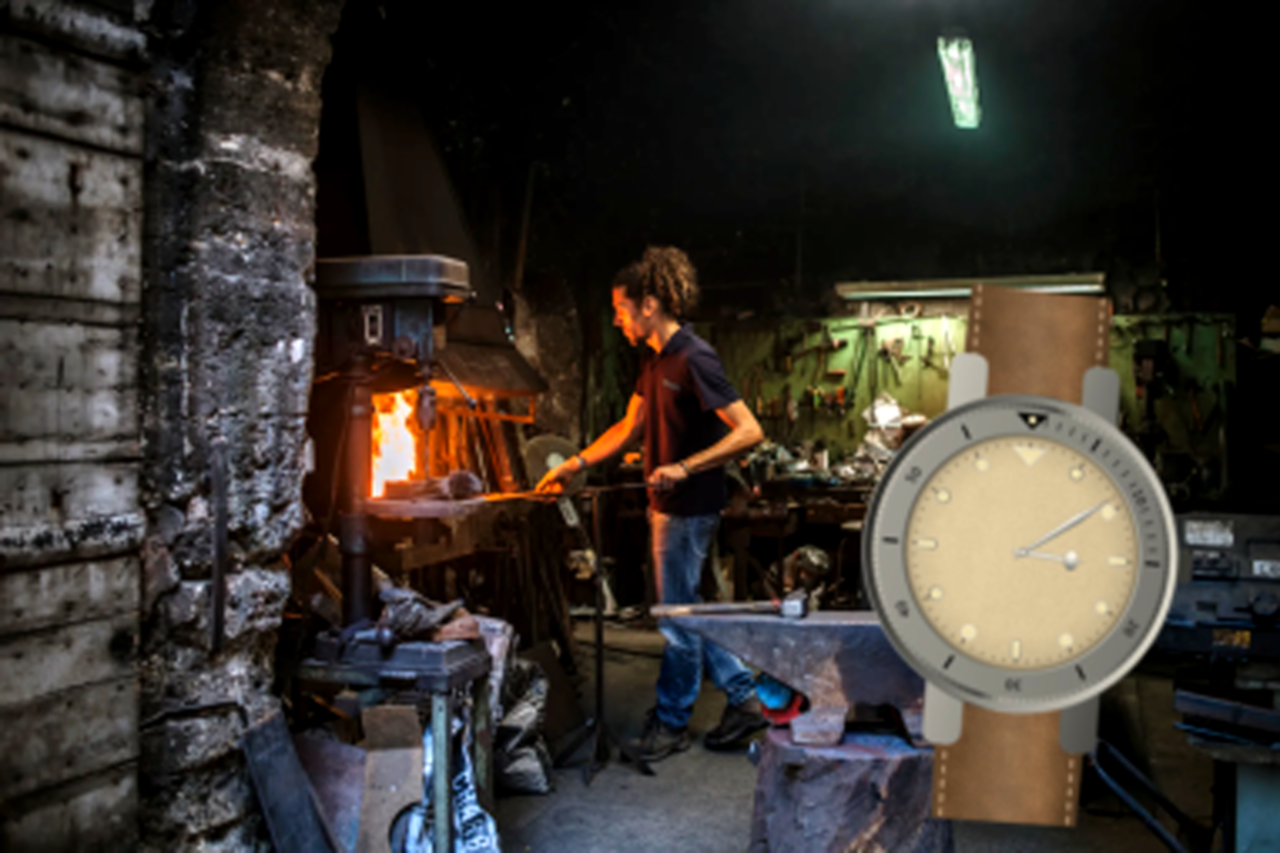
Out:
3,09
